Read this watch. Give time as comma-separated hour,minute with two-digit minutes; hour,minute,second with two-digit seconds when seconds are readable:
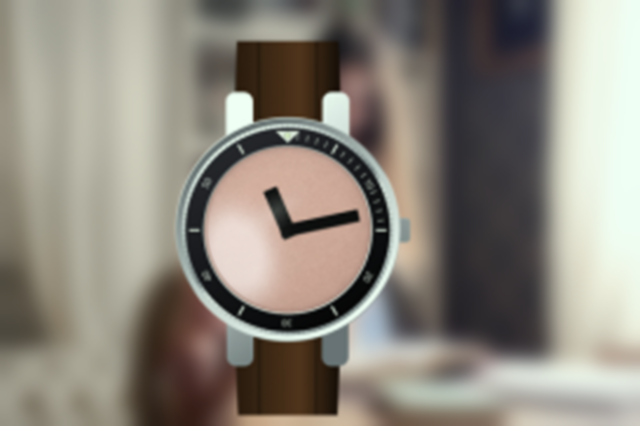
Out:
11,13
